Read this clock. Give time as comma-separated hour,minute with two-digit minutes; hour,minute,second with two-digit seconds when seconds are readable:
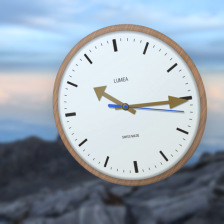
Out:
10,15,17
